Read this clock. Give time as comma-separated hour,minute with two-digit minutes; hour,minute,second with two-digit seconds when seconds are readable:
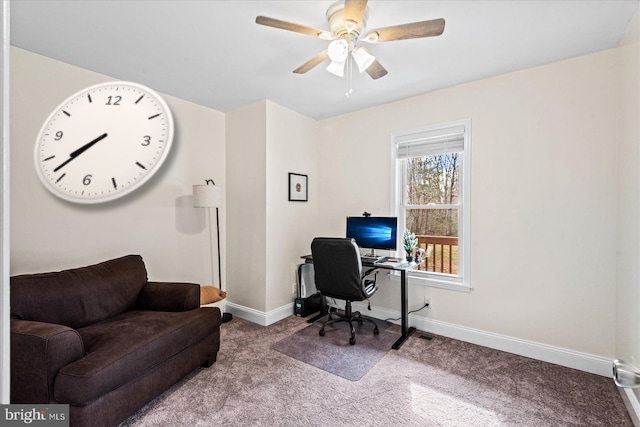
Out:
7,37
